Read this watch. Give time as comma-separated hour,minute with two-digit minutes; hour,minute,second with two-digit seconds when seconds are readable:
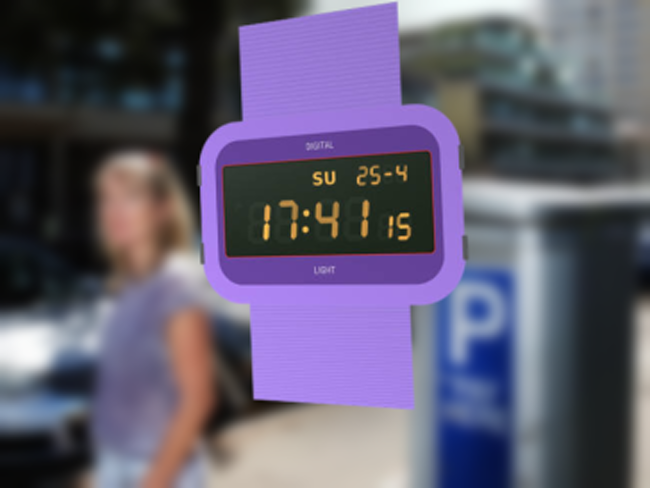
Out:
17,41,15
